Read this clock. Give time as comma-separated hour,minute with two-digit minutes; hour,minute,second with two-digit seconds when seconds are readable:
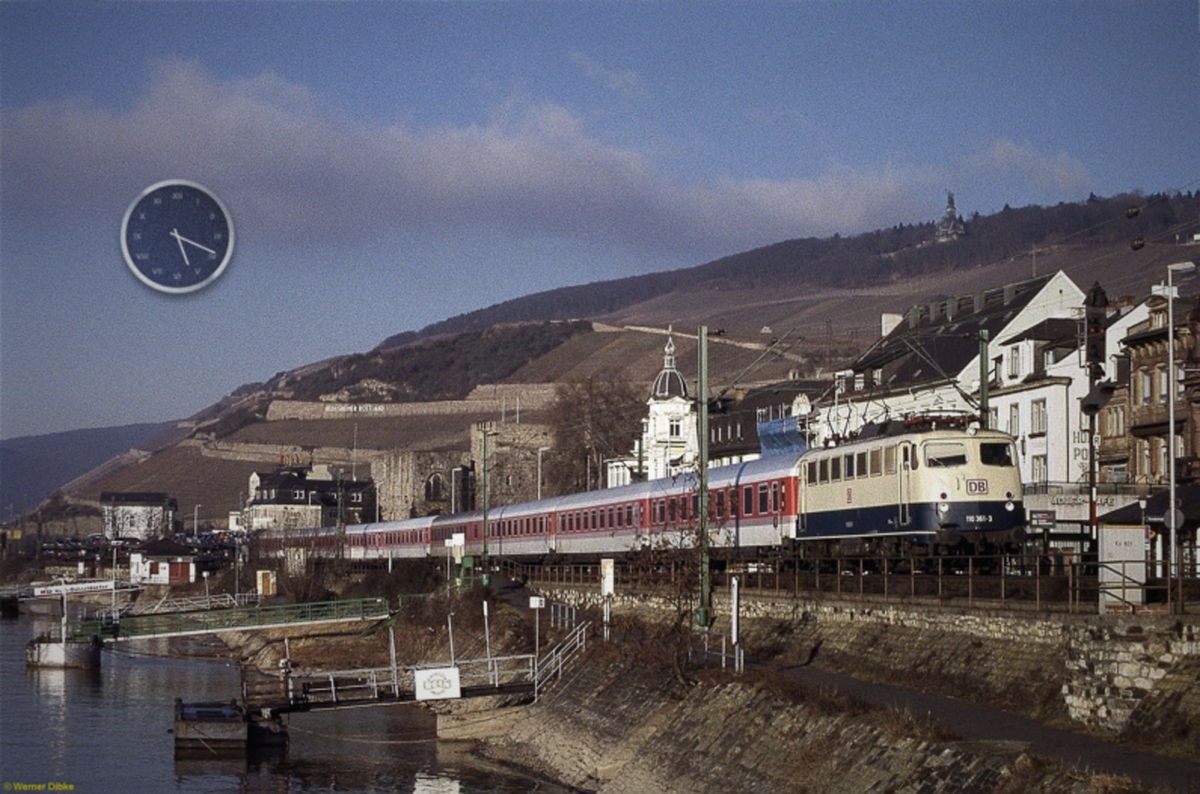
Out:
5,19
